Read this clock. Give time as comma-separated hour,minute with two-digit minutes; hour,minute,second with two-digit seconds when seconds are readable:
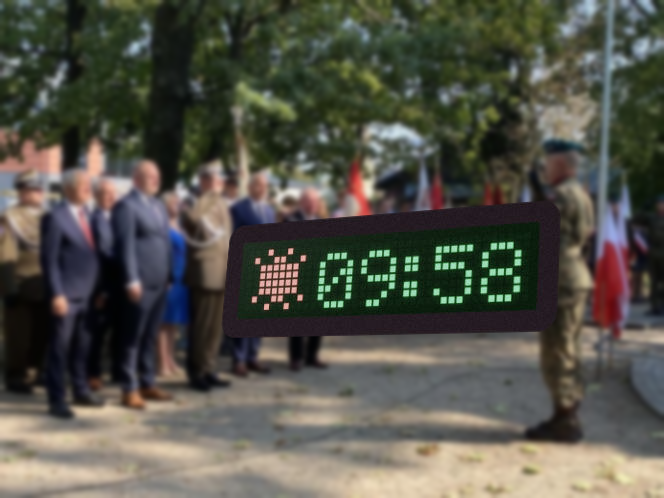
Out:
9,58
